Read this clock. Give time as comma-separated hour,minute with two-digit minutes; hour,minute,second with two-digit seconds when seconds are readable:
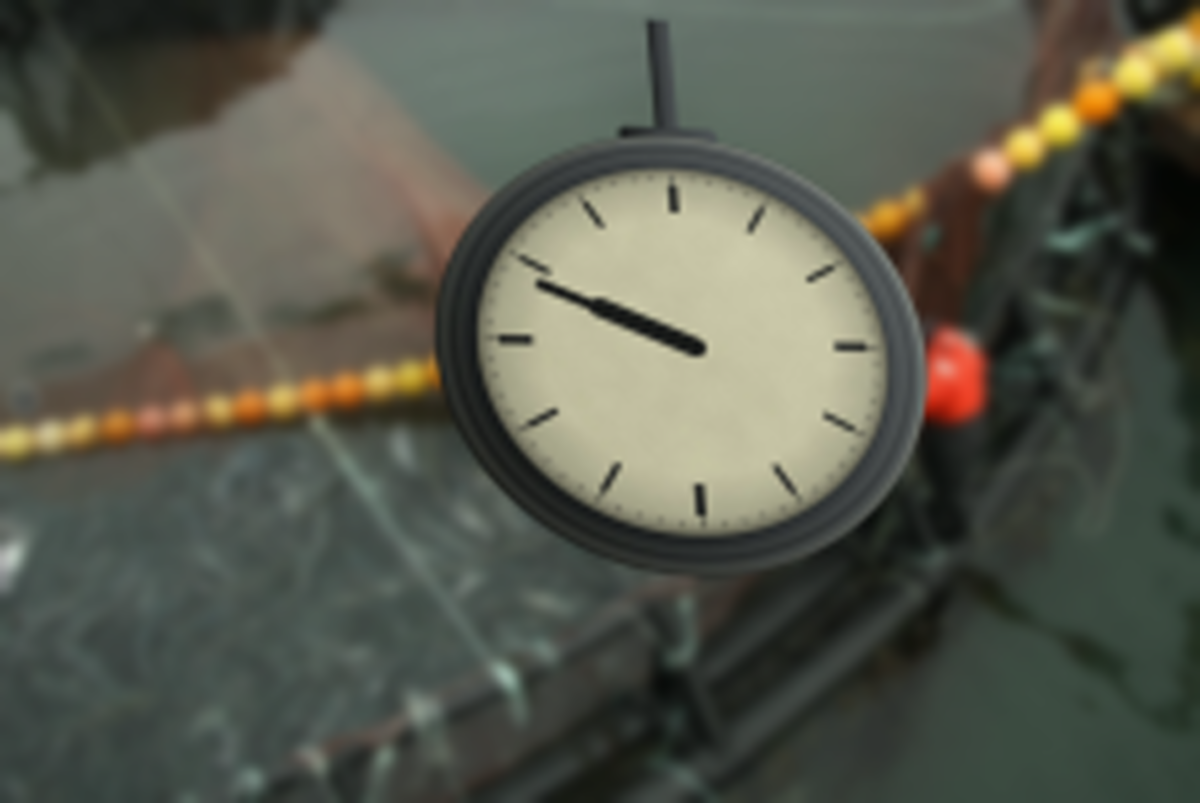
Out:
9,49
